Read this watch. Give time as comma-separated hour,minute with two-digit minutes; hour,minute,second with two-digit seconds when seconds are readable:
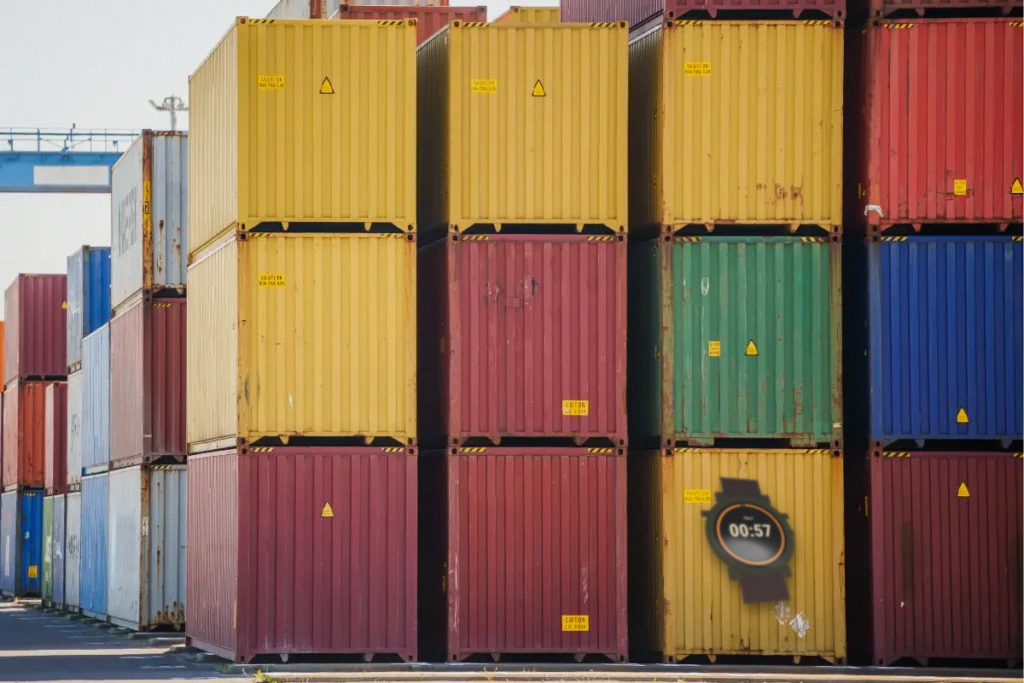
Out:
0,57
